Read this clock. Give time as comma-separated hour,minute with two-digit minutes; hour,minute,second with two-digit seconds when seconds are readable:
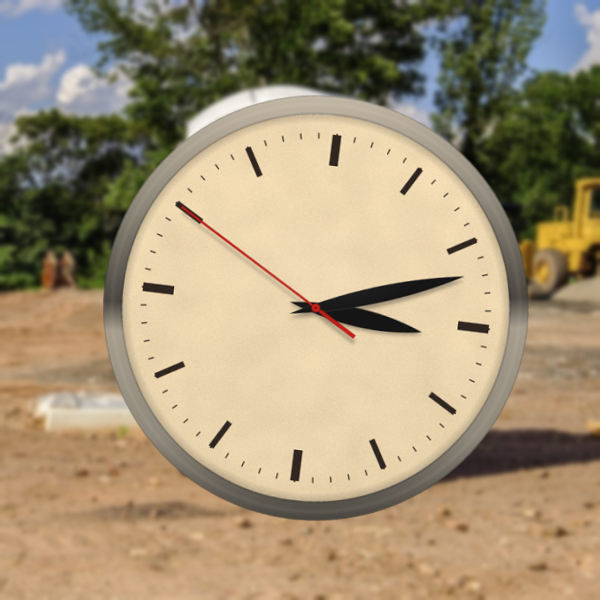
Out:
3,11,50
